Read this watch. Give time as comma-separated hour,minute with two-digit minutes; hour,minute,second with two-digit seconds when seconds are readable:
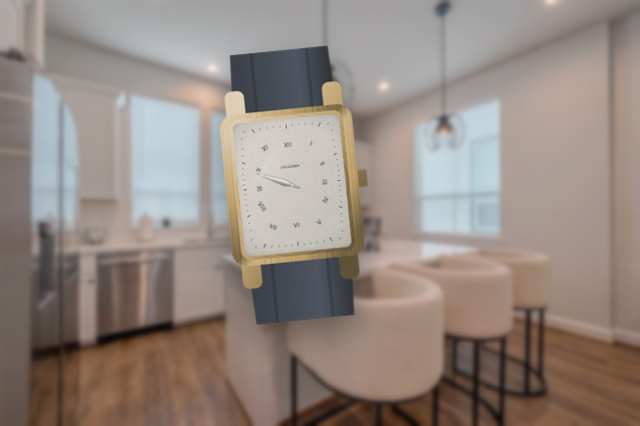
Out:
9,49
